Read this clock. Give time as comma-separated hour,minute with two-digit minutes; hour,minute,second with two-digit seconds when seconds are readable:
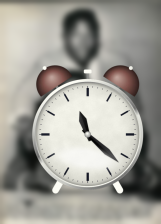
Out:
11,22
